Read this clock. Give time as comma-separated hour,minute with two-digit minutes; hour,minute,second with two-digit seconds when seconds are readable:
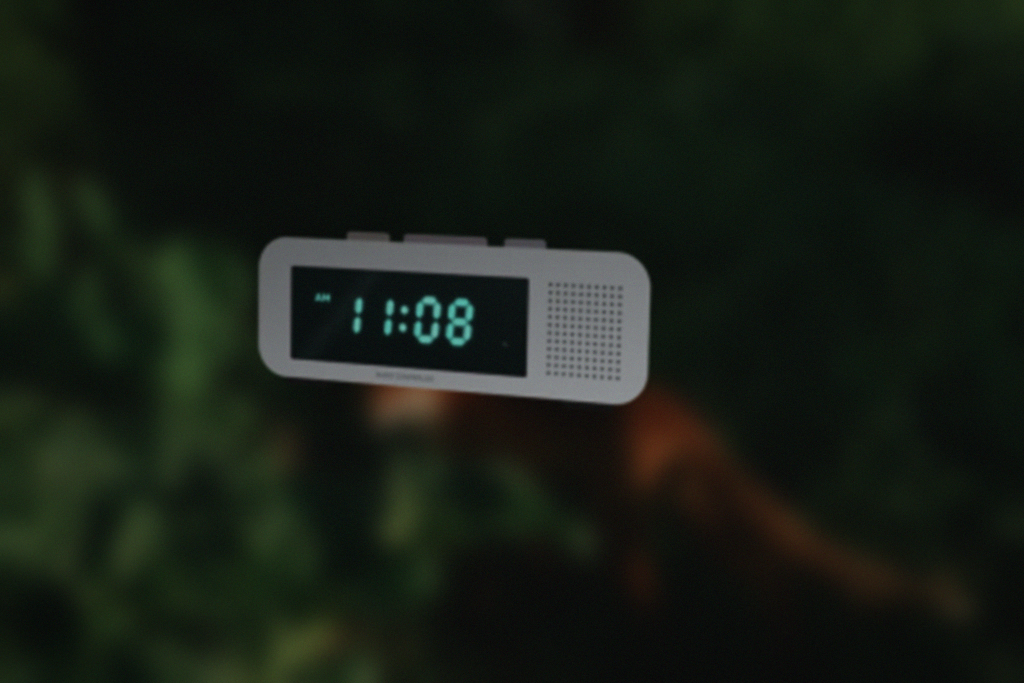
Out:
11,08
